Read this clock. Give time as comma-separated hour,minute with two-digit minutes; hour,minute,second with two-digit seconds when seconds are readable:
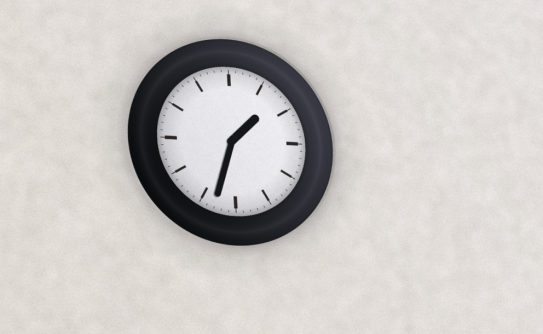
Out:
1,33
